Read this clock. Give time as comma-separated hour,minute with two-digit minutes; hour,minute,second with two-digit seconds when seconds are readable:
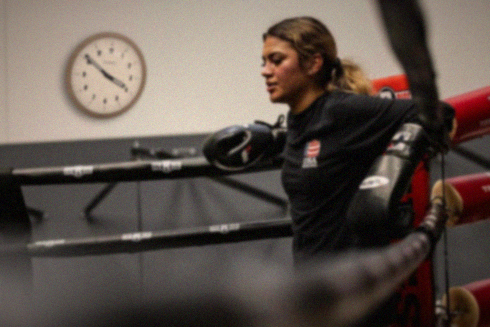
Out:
3,51
